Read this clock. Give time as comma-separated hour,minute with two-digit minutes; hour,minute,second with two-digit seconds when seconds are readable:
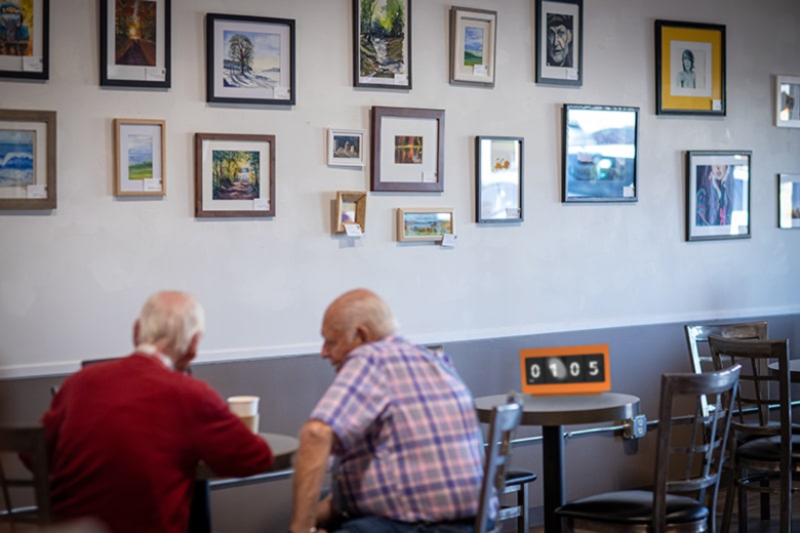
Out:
1,05
